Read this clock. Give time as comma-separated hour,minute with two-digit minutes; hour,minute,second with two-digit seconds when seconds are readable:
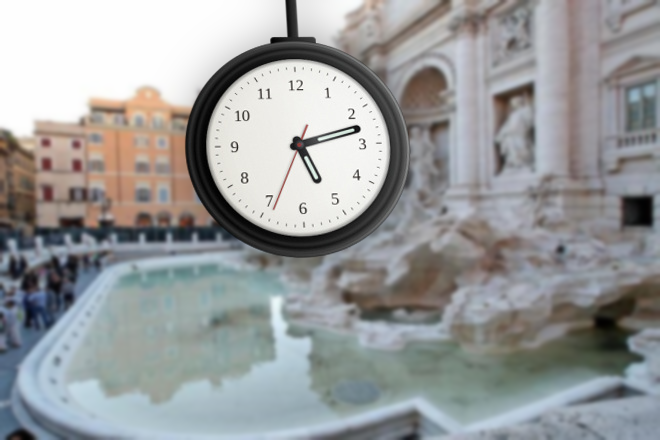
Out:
5,12,34
